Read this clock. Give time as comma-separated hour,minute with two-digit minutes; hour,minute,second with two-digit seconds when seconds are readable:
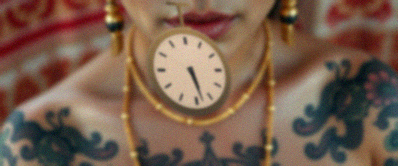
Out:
5,28
